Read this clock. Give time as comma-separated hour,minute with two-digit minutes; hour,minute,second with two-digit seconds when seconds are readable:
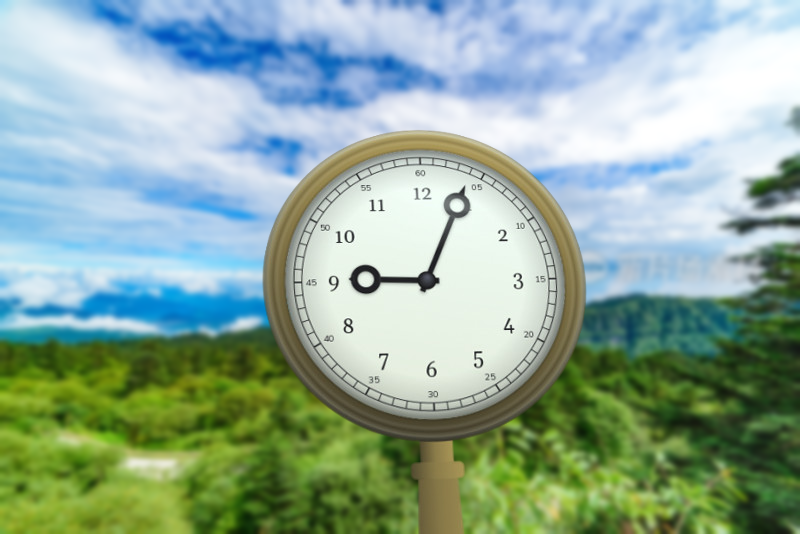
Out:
9,04
